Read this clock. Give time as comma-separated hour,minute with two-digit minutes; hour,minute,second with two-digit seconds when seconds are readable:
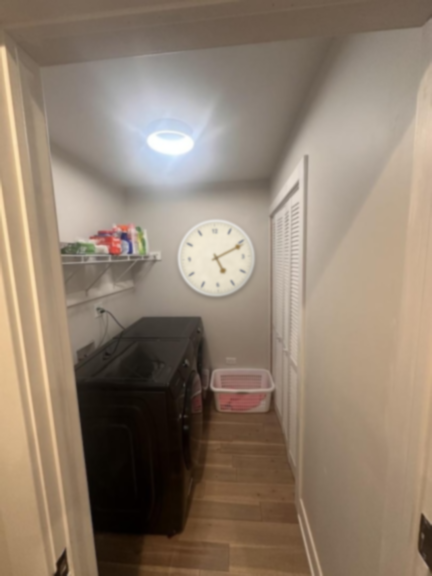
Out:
5,11
